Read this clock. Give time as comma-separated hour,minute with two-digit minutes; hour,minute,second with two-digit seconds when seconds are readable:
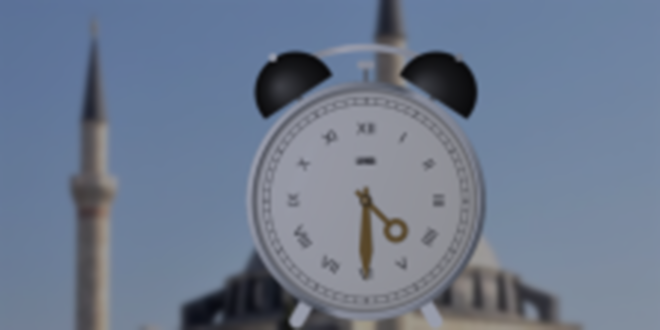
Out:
4,30
